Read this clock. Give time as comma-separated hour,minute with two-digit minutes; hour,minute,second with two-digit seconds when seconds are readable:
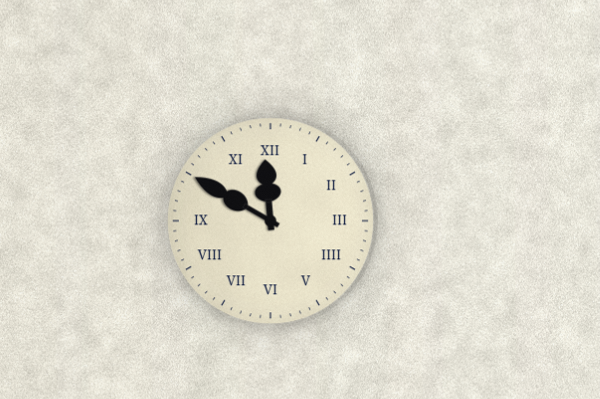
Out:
11,50
